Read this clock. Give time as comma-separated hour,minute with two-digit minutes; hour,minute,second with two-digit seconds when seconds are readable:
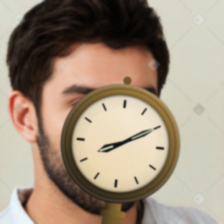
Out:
8,10
